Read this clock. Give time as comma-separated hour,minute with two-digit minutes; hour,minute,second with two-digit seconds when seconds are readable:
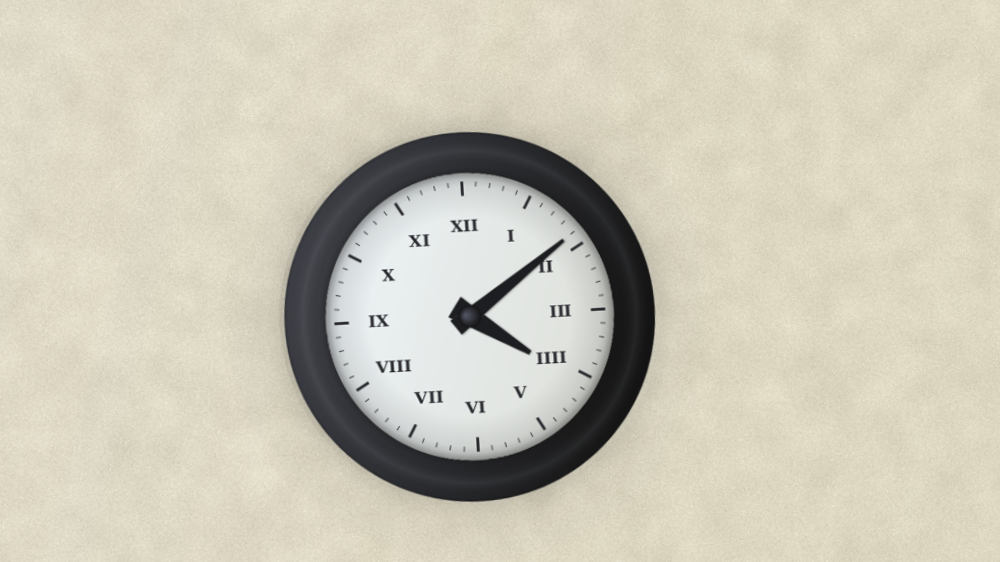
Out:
4,09
